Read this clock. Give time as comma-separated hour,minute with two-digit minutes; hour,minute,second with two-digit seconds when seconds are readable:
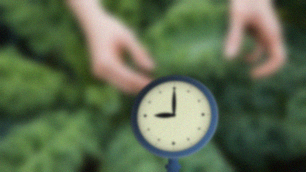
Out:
9,00
